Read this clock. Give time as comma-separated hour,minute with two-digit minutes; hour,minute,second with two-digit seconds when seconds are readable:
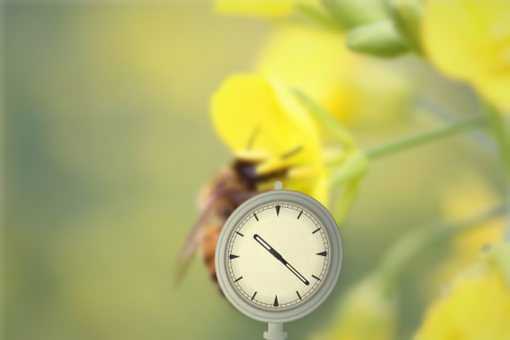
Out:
10,22
